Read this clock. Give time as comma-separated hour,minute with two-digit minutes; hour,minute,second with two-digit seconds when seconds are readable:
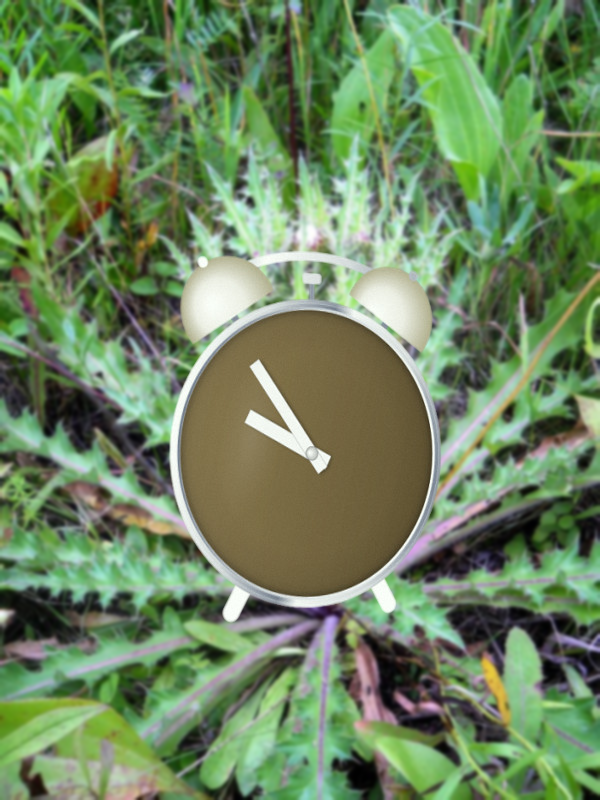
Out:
9,54
